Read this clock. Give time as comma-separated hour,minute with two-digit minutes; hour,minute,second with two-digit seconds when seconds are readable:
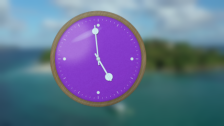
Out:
4,59
